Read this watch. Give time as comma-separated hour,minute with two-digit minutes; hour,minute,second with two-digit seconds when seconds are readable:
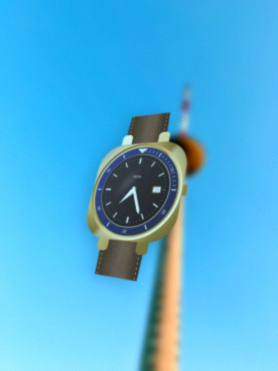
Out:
7,26
